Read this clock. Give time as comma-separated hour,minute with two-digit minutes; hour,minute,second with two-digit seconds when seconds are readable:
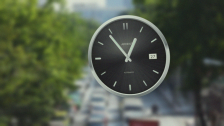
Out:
12,54
